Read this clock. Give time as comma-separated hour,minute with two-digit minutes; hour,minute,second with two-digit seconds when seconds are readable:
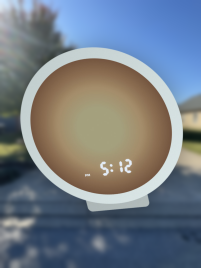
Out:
5,12
